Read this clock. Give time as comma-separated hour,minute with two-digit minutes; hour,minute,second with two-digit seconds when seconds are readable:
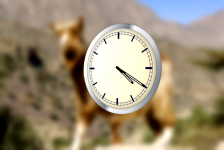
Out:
4,20
